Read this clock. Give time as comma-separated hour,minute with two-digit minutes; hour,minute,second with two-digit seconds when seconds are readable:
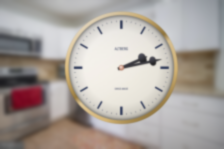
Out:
2,13
